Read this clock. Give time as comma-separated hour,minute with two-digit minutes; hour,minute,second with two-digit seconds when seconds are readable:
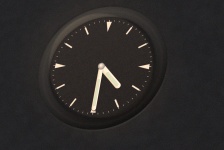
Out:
4,30
